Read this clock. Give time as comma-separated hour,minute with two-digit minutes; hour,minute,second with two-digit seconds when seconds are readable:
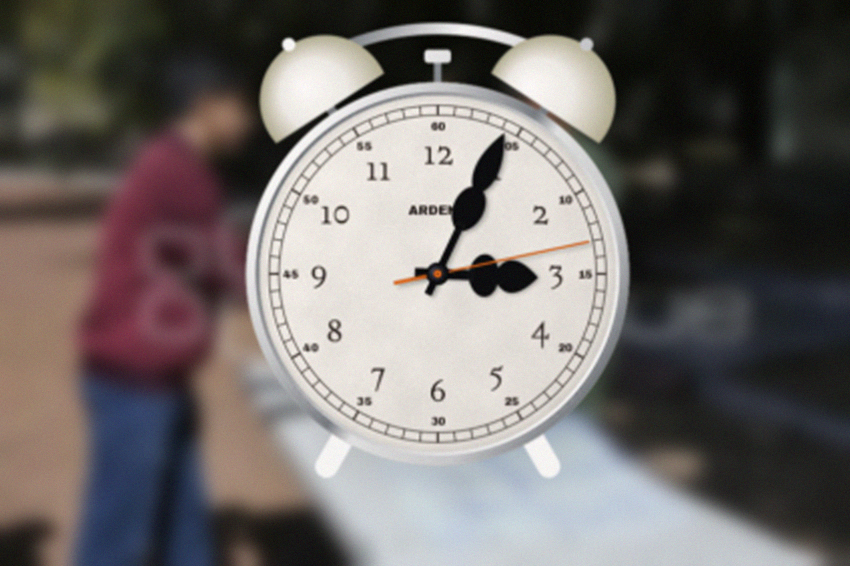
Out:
3,04,13
